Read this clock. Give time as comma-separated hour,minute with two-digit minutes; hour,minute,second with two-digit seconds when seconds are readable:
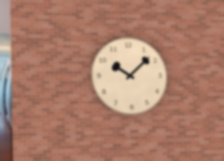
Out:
10,08
